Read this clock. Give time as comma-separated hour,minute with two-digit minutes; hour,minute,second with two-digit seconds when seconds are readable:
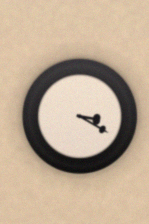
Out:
3,20
